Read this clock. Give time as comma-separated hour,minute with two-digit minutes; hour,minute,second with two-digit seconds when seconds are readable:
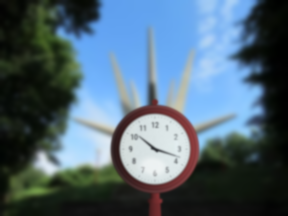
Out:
10,18
